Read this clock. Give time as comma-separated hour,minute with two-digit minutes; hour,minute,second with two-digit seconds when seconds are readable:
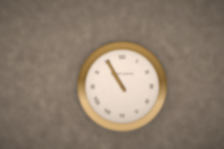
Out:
10,55
